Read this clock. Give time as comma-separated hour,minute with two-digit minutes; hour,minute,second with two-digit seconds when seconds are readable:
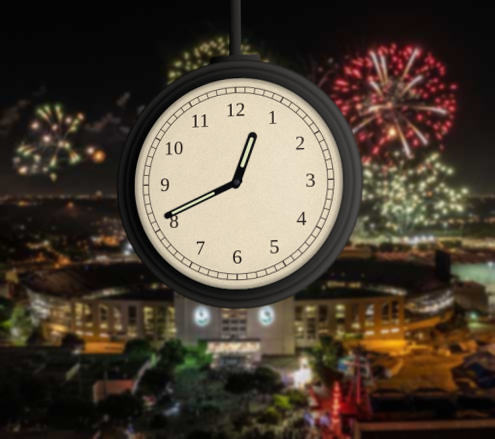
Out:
12,41
